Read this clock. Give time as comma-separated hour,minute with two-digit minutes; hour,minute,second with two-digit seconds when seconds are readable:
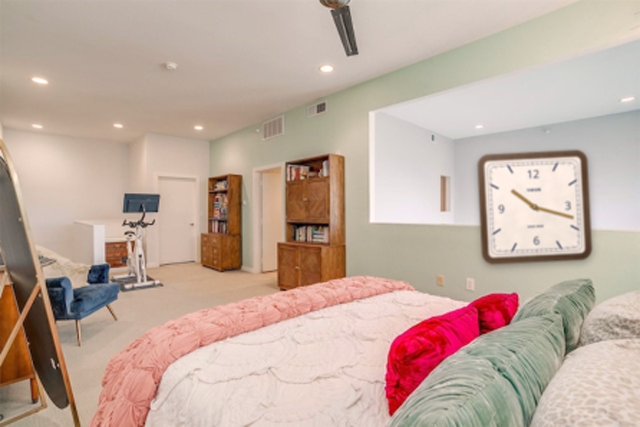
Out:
10,18
